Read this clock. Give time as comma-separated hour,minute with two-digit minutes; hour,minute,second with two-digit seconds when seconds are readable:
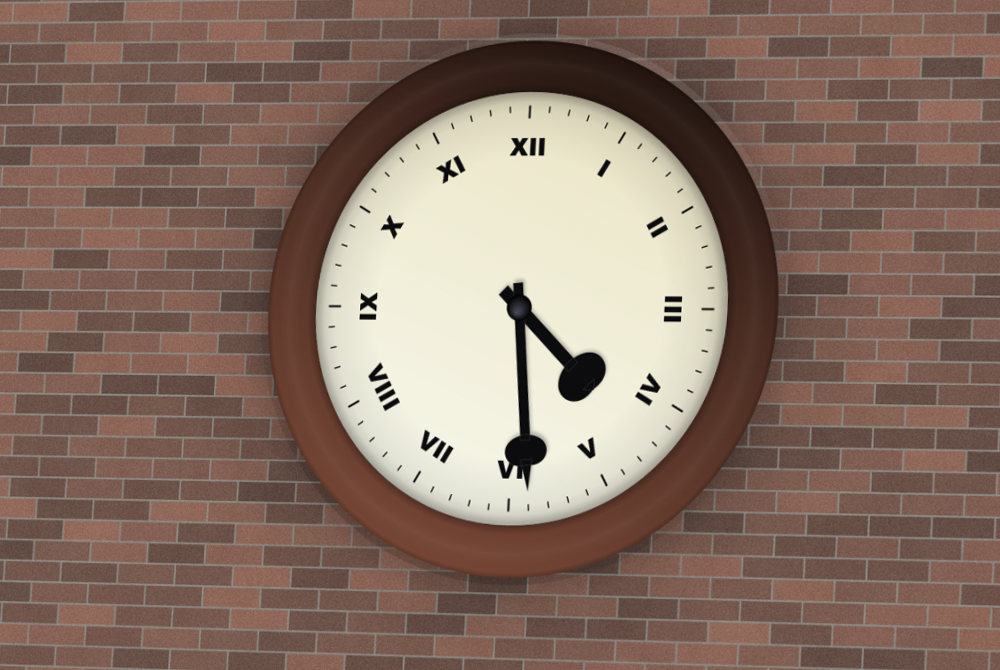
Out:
4,29
